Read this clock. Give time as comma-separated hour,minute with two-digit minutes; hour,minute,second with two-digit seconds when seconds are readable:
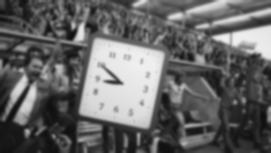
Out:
8,50
